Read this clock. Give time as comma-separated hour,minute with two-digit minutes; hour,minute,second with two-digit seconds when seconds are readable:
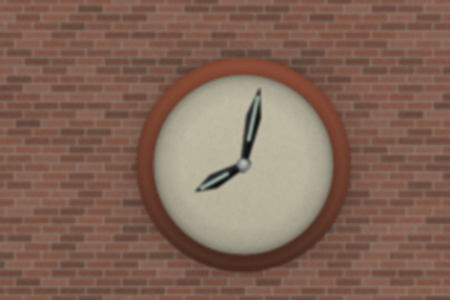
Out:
8,02
